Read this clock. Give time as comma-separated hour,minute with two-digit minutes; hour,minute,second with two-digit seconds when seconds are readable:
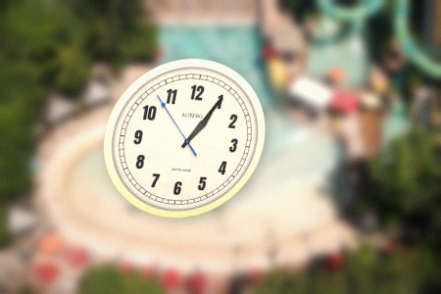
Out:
1,04,53
